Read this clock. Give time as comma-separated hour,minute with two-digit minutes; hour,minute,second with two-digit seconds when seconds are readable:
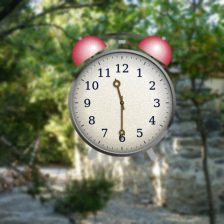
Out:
11,30
